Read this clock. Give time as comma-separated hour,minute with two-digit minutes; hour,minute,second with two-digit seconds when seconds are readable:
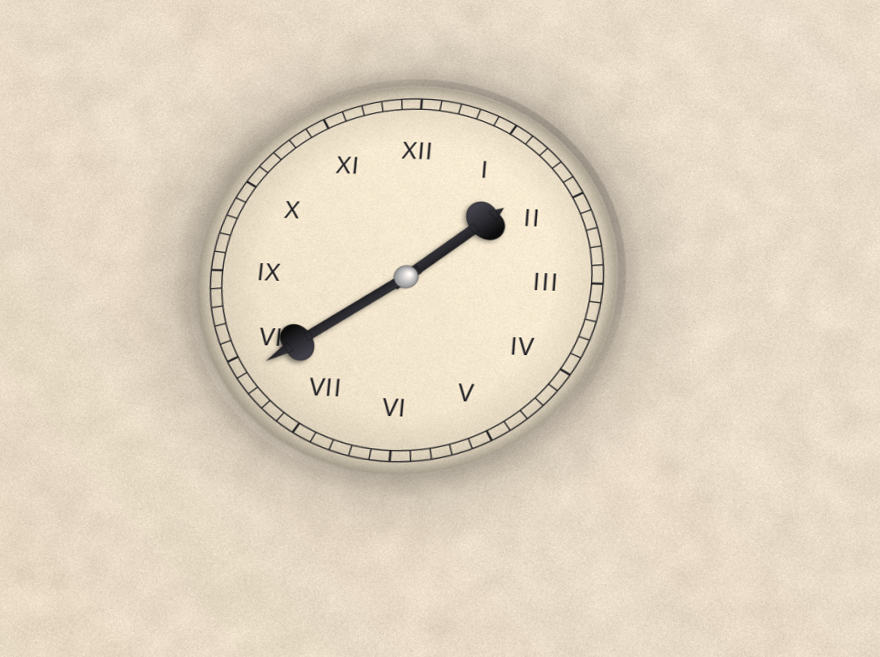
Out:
1,39
